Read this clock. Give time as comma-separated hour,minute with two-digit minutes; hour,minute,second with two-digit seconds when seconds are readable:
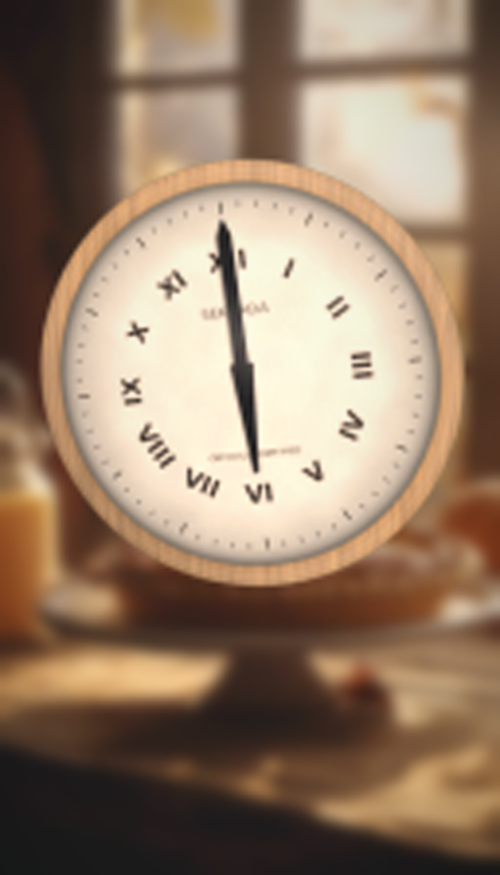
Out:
6,00
